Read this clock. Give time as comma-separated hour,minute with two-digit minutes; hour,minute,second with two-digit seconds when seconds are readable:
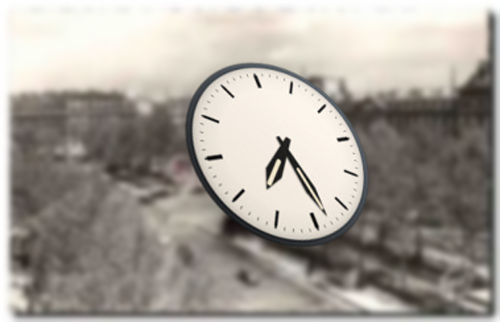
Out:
7,28
